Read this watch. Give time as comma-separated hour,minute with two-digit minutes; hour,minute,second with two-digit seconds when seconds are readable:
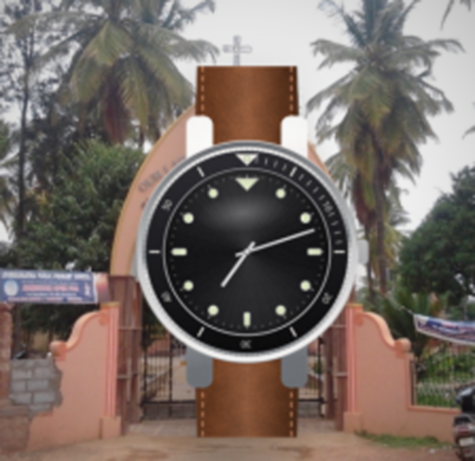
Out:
7,12
